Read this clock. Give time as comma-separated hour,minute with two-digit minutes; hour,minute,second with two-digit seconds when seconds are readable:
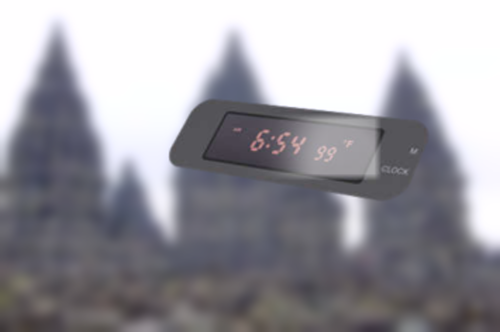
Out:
6,54
